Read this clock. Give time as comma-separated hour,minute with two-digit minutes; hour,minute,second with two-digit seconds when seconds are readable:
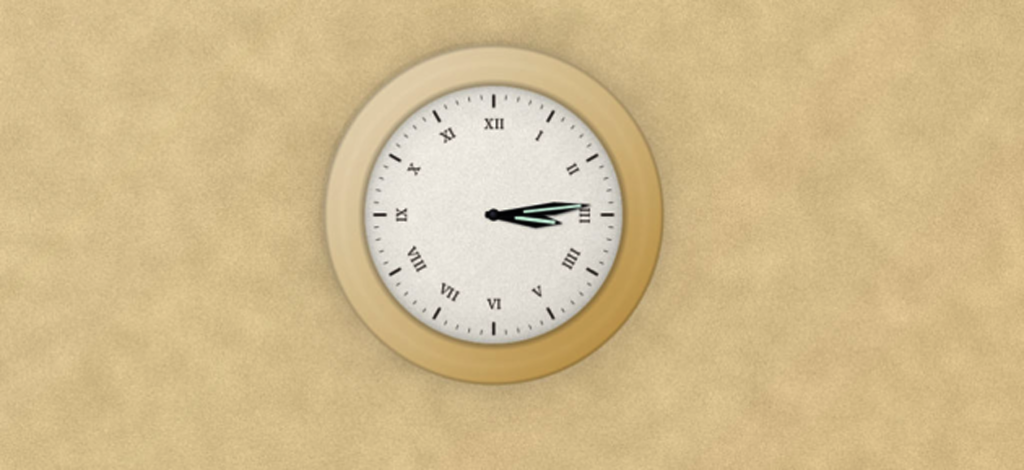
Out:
3,14
